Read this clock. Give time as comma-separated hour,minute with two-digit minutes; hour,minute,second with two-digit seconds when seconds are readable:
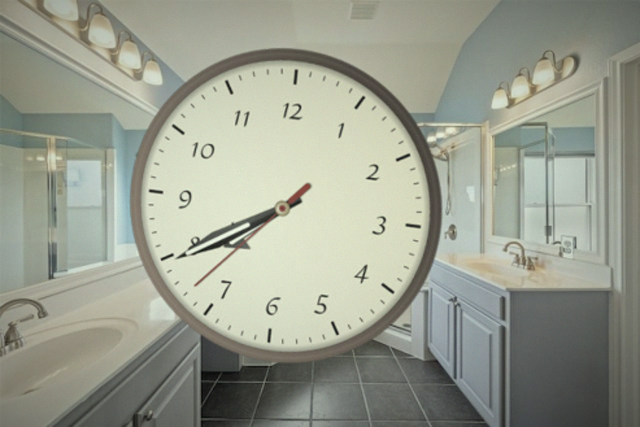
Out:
7,39,37
